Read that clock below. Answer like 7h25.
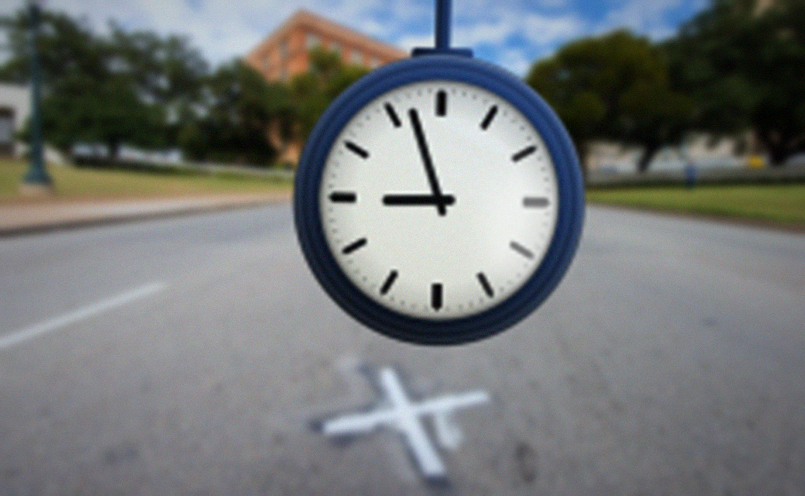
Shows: 8h57
